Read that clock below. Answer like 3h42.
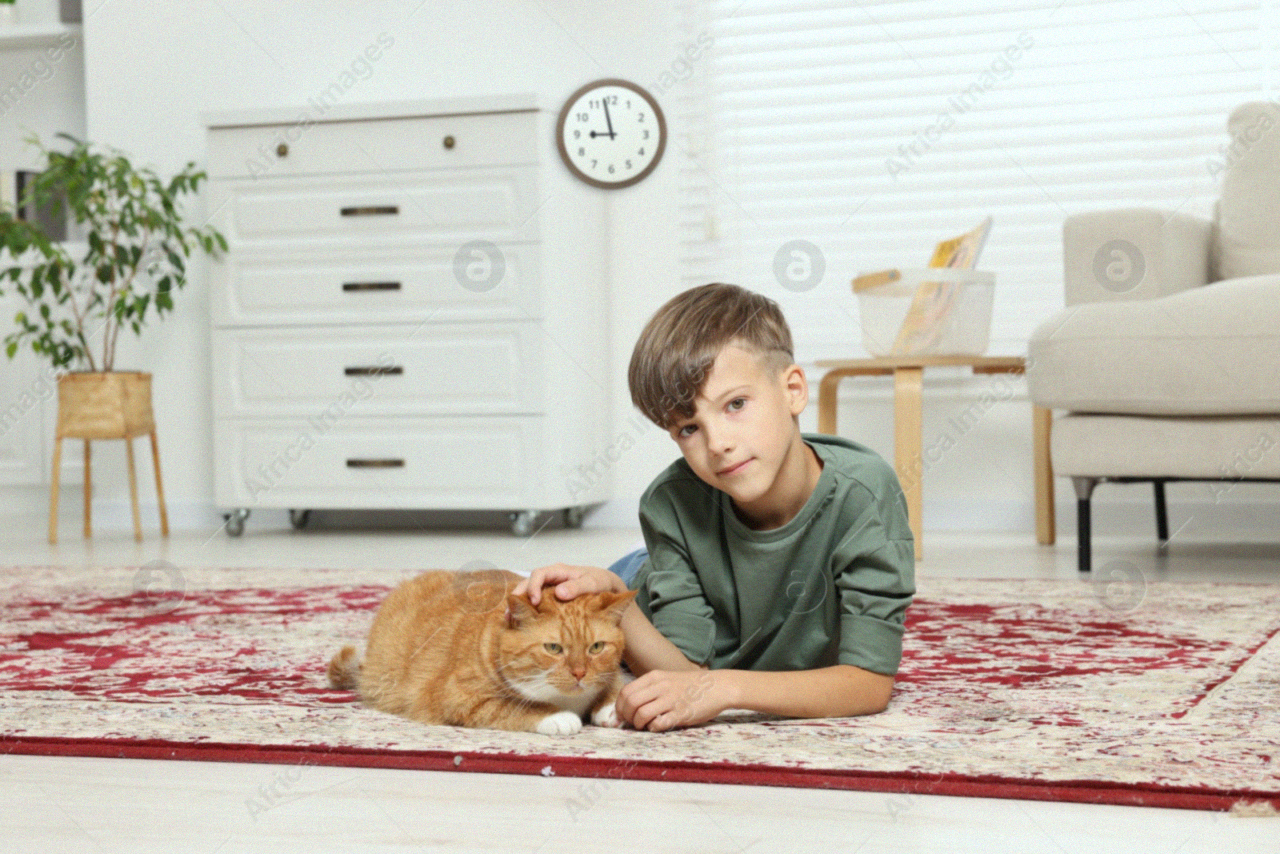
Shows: 8h58
